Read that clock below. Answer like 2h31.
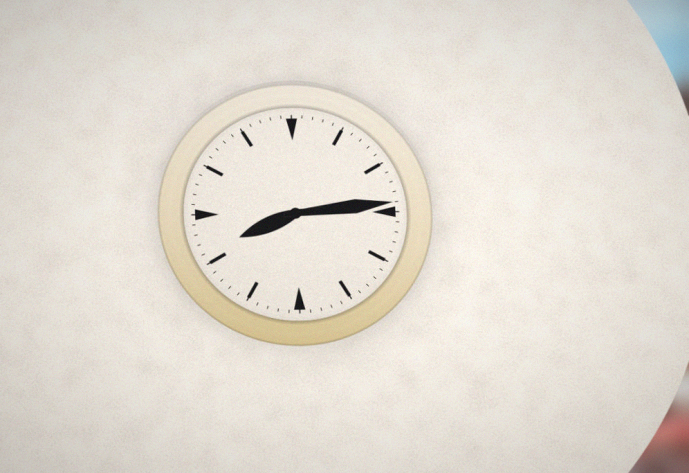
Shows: 8h14
